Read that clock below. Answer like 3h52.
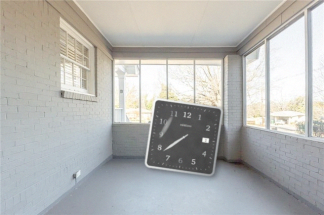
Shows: 7h38
